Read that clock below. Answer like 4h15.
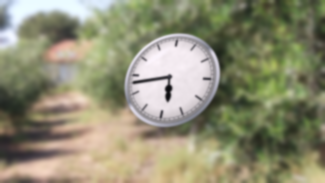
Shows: 5h43
